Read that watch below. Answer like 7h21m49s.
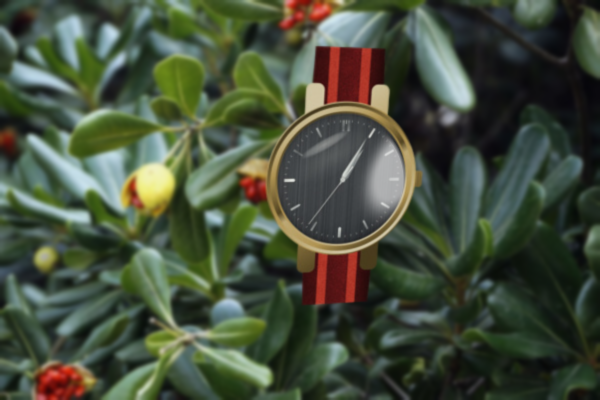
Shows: 1h04m36s
